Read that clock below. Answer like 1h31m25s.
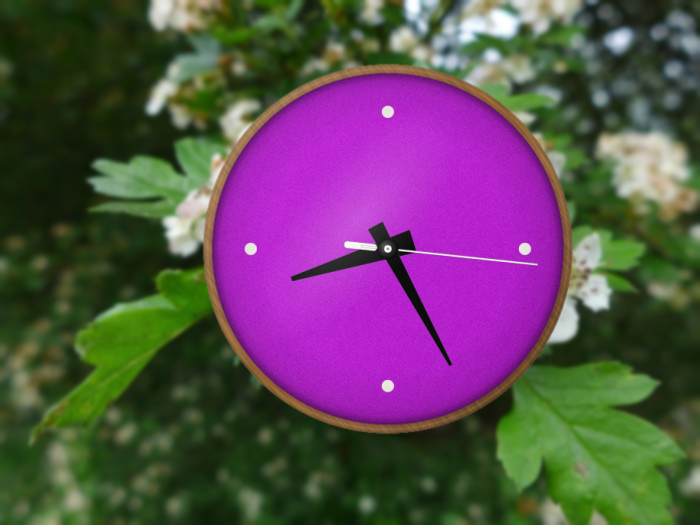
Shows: 8h25m16s
